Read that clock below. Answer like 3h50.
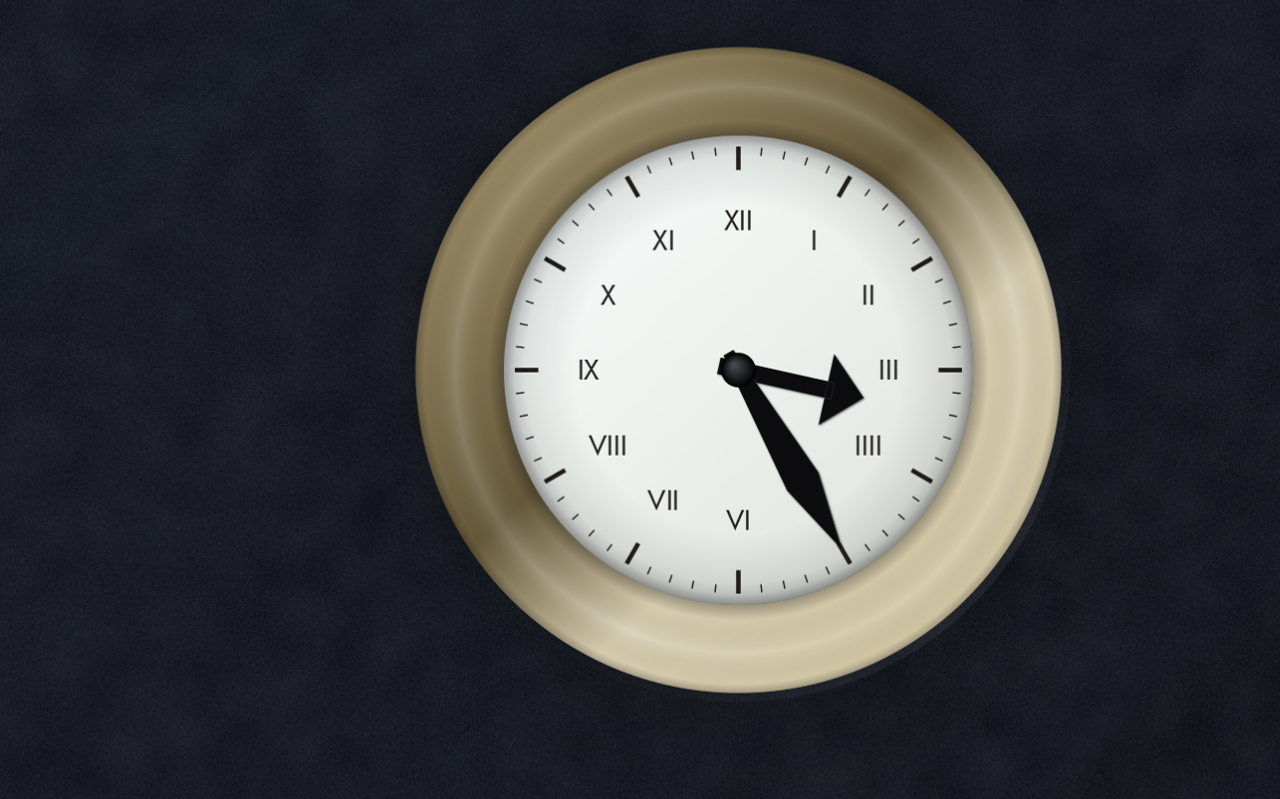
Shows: 3h25
